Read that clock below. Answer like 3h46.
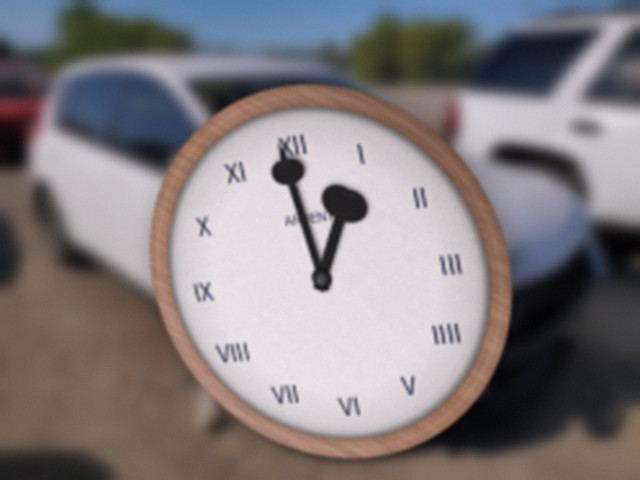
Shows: 12h59
